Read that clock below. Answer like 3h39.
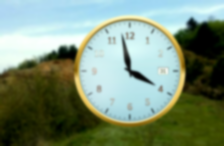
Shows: 3h58
